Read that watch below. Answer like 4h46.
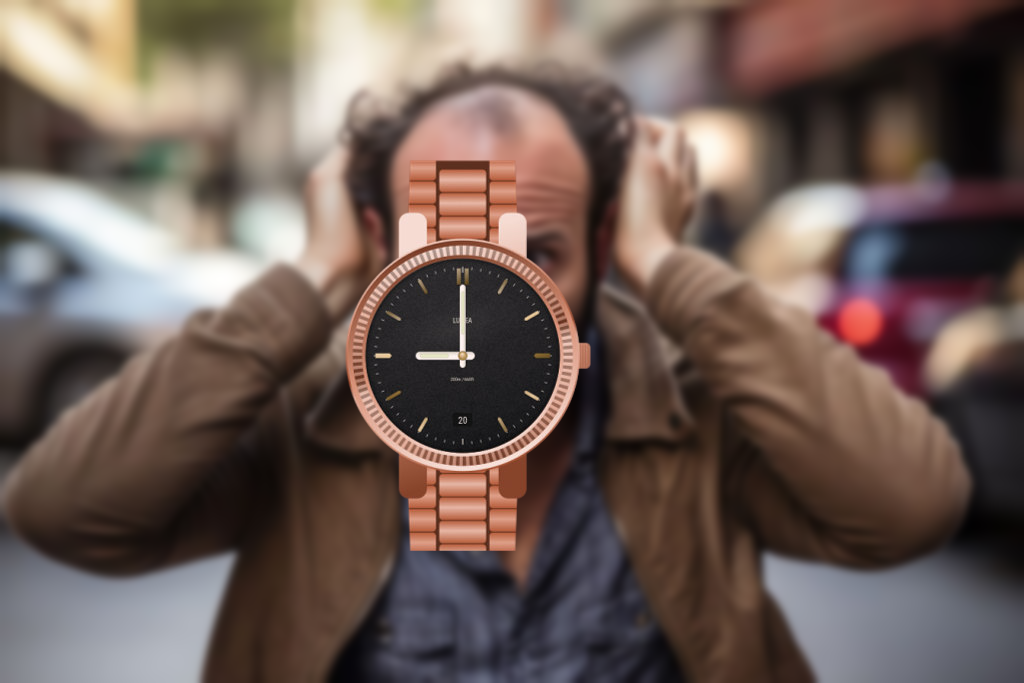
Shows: 9h00
